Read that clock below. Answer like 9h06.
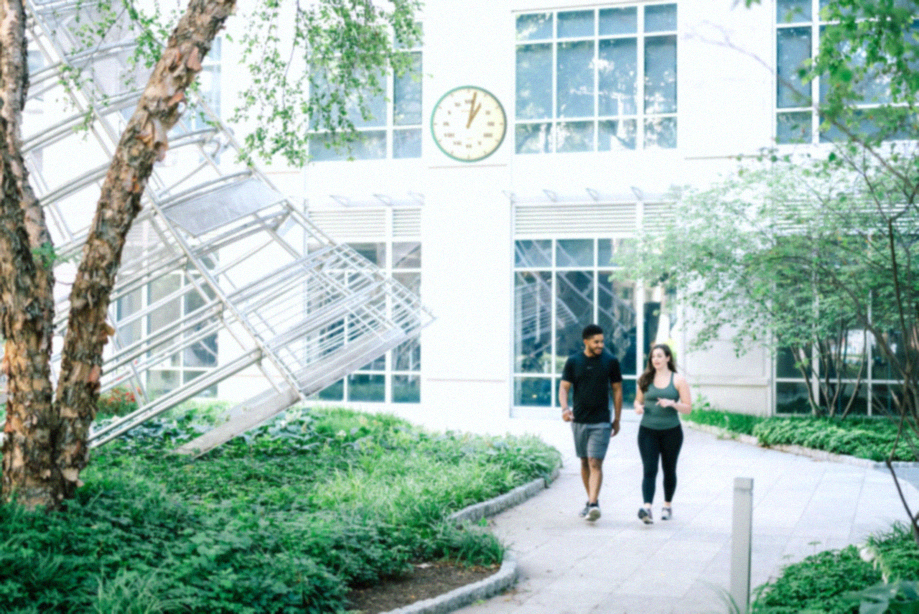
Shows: 1h02
